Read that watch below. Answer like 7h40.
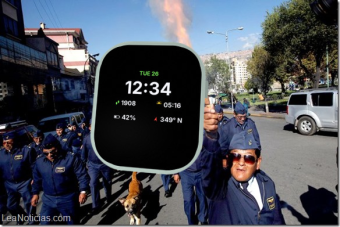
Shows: 12h34
